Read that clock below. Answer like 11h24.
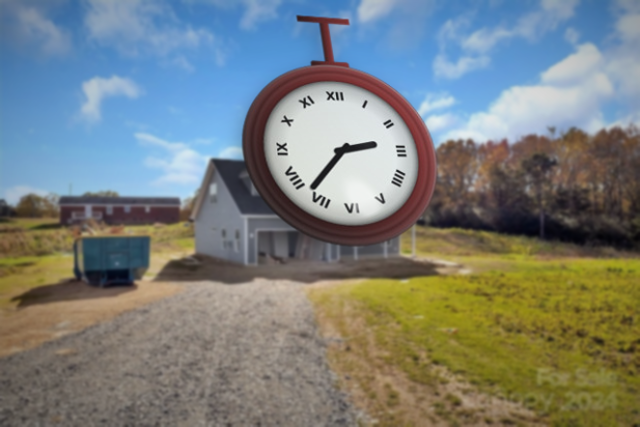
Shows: 2h37
